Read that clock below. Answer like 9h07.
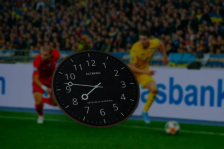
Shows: 7h47
